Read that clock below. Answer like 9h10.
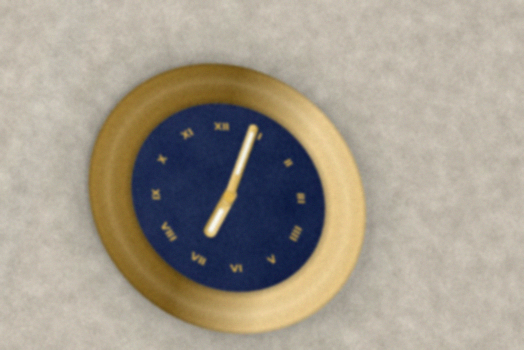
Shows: 7h04
